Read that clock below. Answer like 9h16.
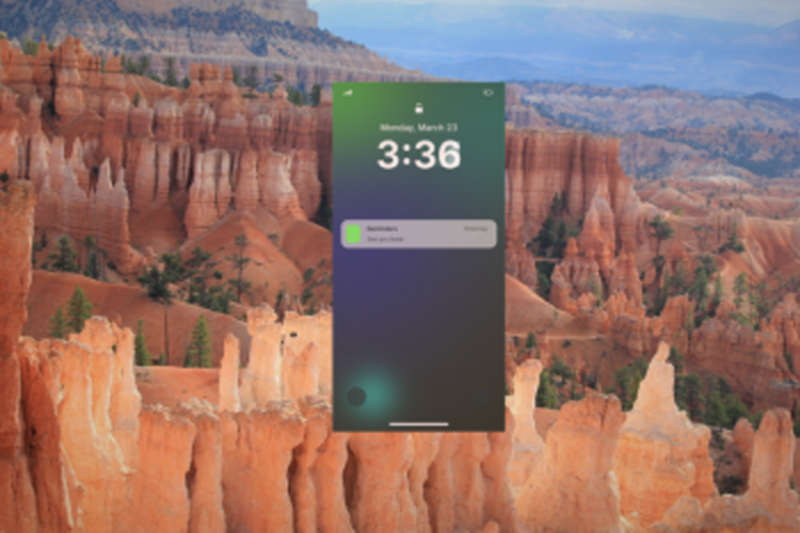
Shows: 3h36
